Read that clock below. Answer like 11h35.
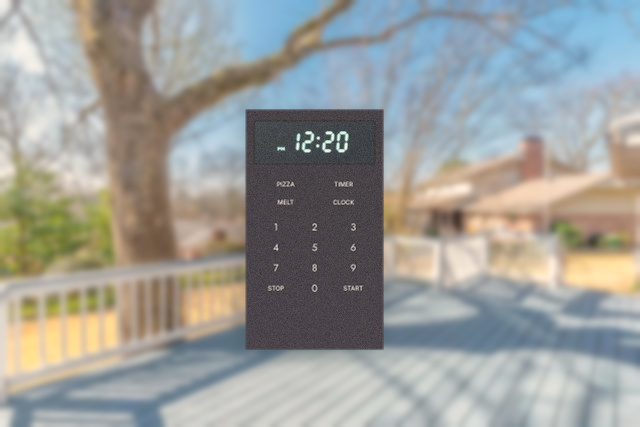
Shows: 12h20
